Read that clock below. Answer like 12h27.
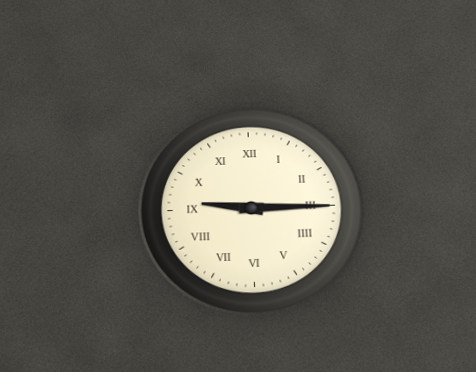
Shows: 9h15
